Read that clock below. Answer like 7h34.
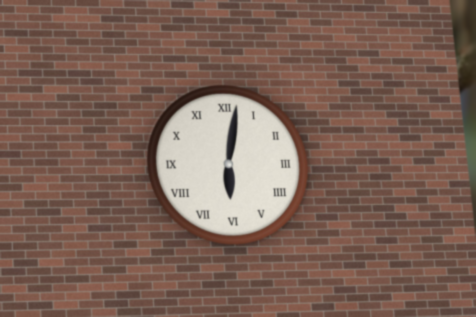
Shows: 6h02
